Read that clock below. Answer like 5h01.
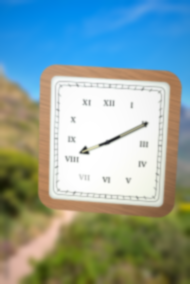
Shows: 8h10
